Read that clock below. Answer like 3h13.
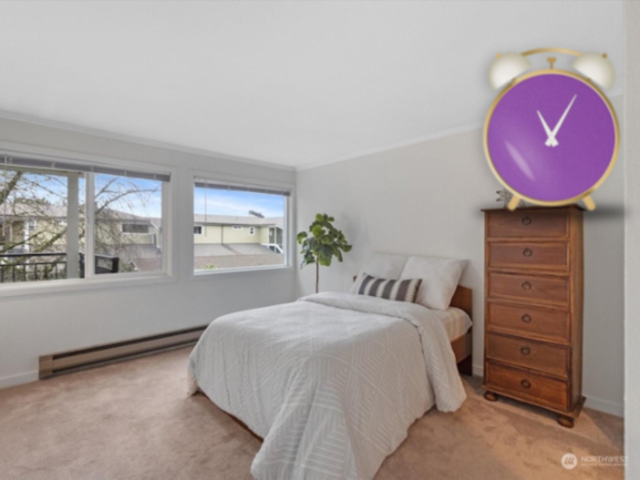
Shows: 11h05
